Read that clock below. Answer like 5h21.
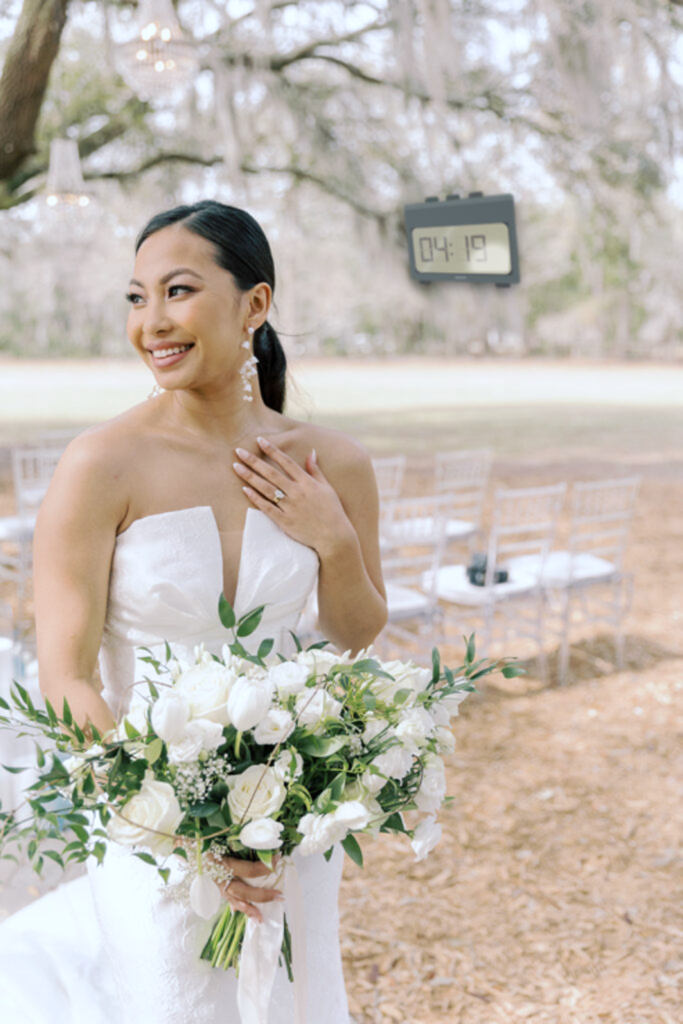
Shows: 4h19
